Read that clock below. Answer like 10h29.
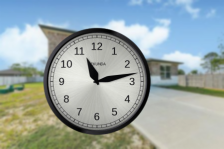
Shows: 11h13
